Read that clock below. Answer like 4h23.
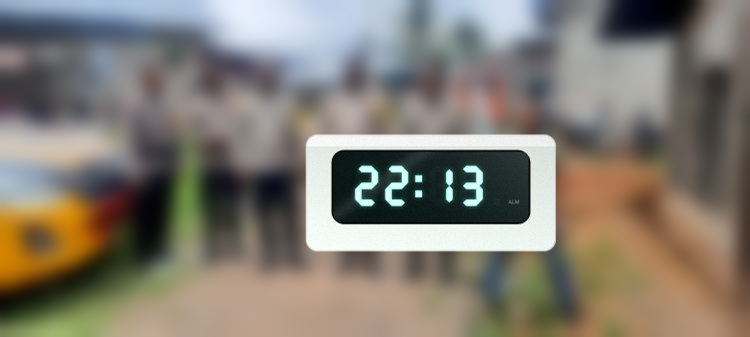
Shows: 22h13
